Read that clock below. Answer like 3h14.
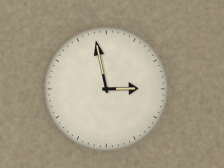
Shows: 2h58
